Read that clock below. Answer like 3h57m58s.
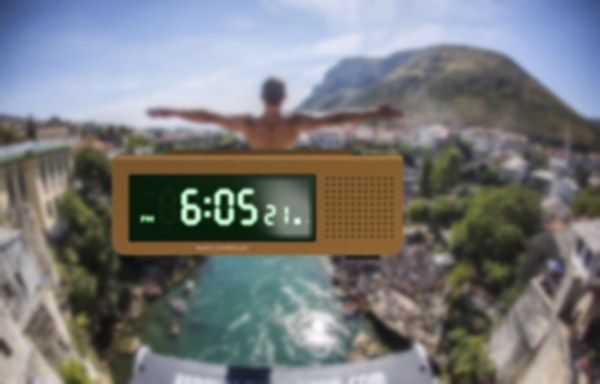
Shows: 6h05m21s
